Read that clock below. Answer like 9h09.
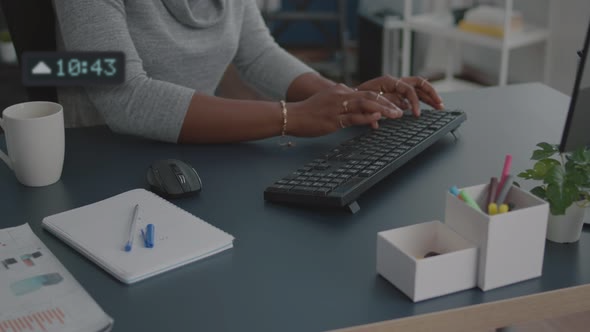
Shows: 10h43
